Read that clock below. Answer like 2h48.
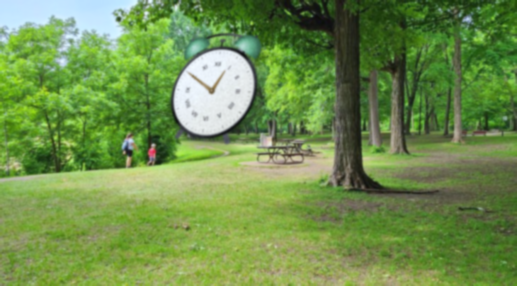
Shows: 12h50
